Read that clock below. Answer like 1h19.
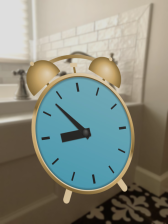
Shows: 8h53
